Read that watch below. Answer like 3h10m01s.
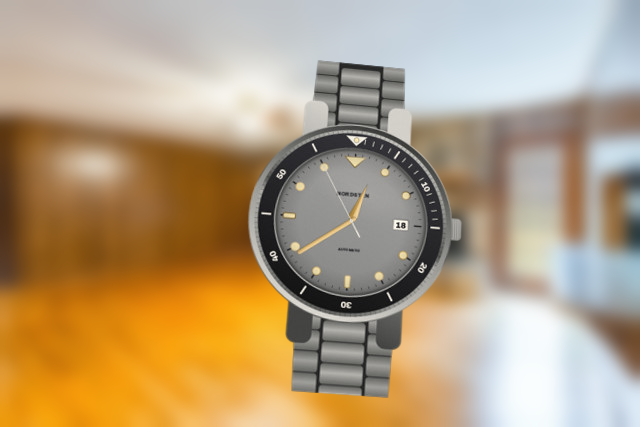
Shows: 12h38m55s
